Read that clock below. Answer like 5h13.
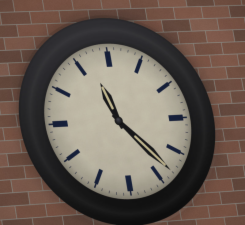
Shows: 11h23
